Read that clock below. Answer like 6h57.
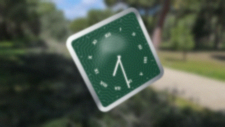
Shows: 7h31
